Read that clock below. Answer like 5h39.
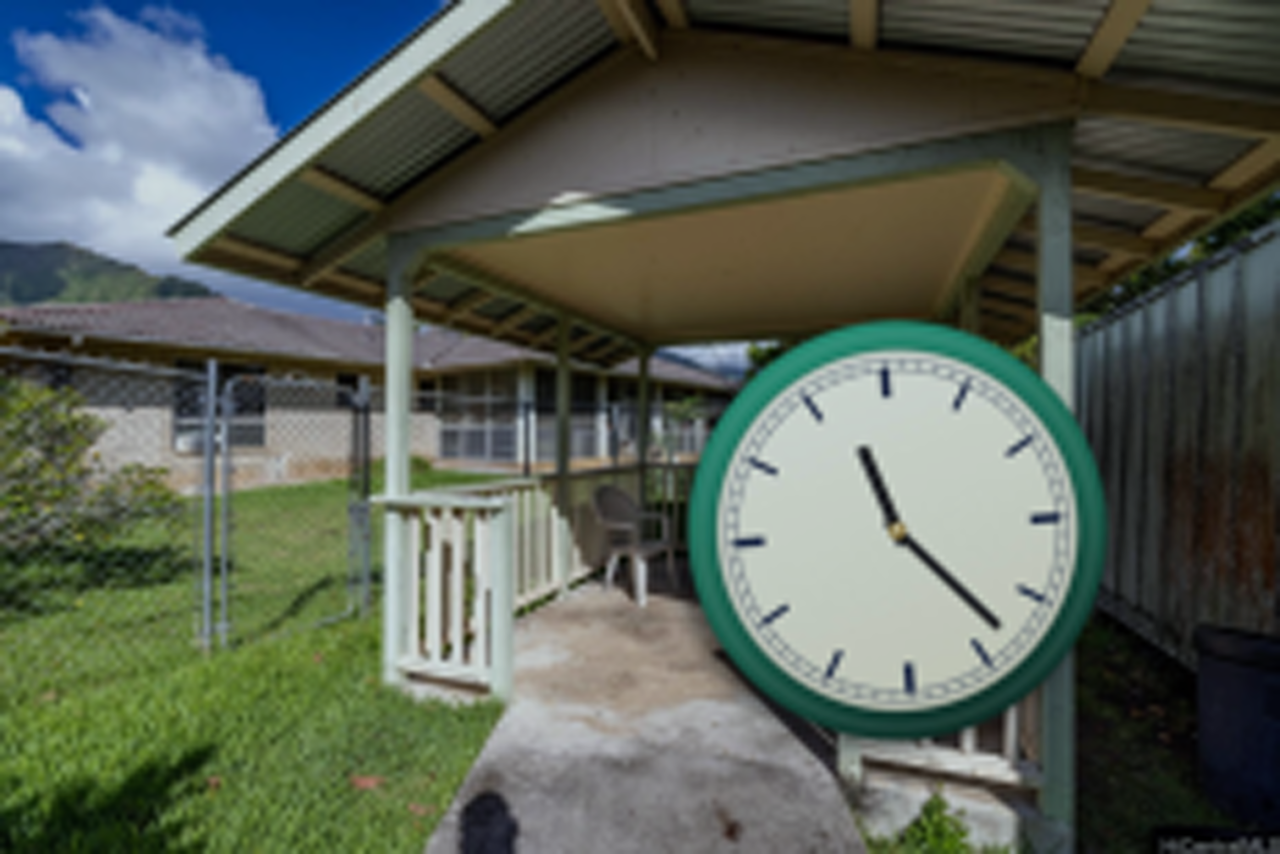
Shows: 11h23
